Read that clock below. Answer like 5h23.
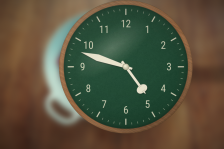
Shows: 4h48
